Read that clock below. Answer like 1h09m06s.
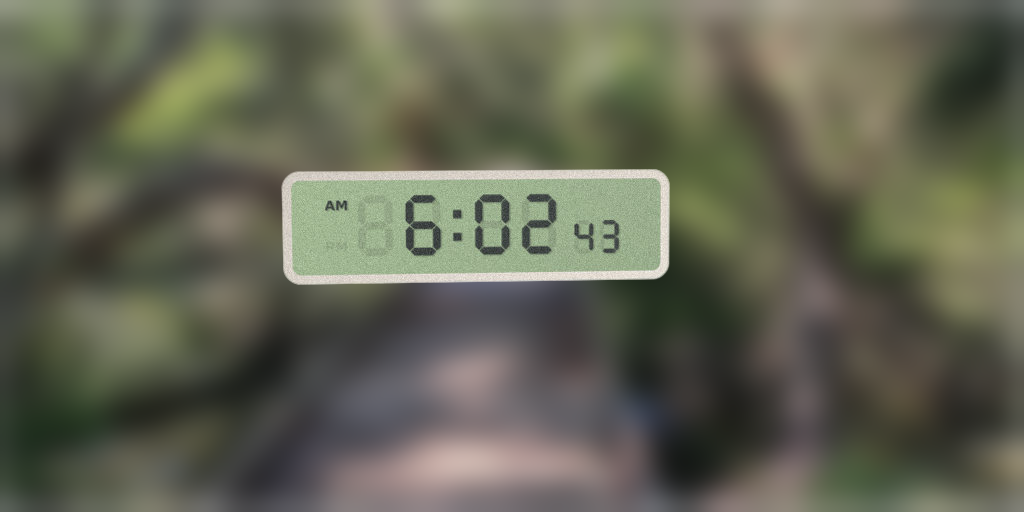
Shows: 6h02m43s
